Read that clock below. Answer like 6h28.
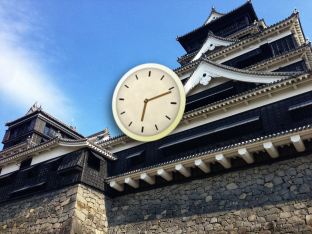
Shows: 6h11
